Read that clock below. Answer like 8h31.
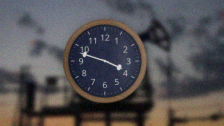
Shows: 3h48
